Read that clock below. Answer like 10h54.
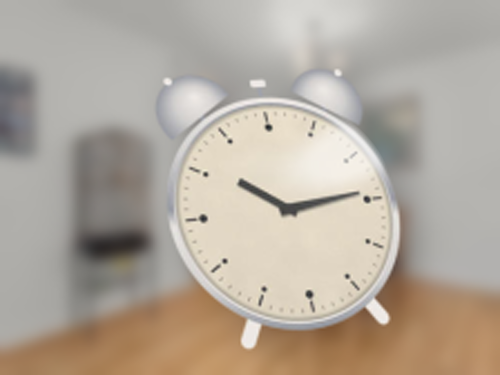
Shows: 10h14
